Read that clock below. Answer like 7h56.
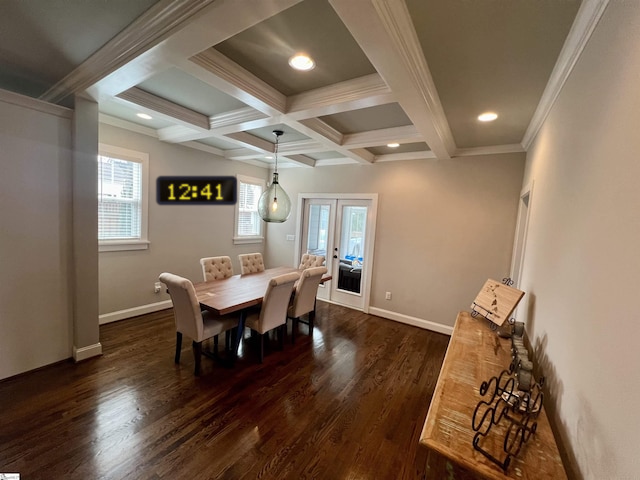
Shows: 12h41
